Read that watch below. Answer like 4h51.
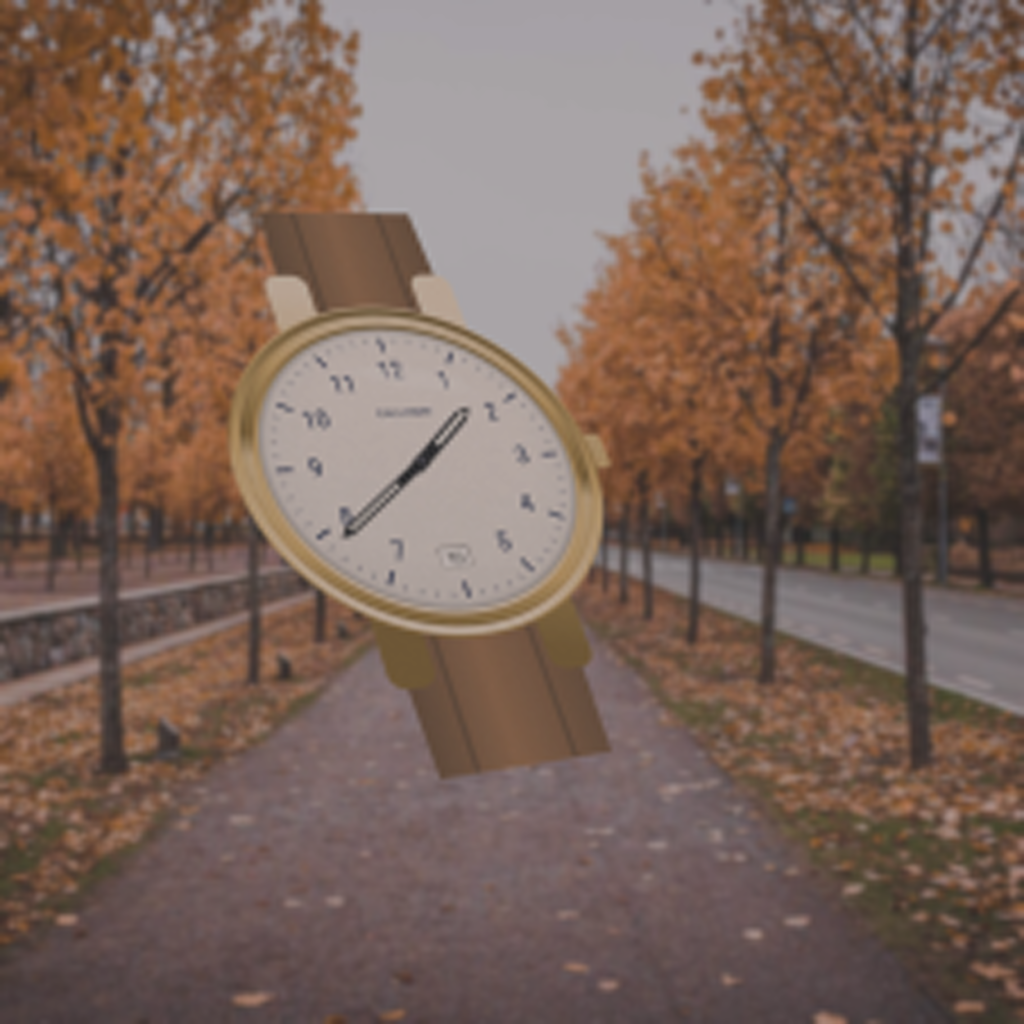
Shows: 1h39
